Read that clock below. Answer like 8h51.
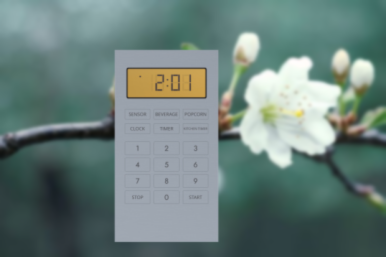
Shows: 2h01
